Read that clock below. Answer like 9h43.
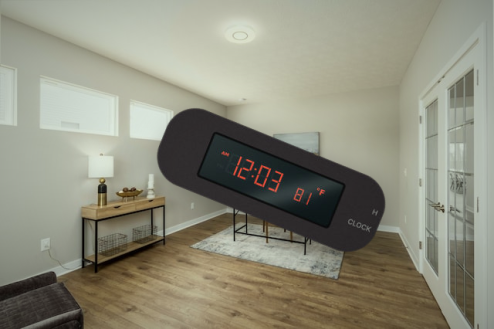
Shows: 12h03
